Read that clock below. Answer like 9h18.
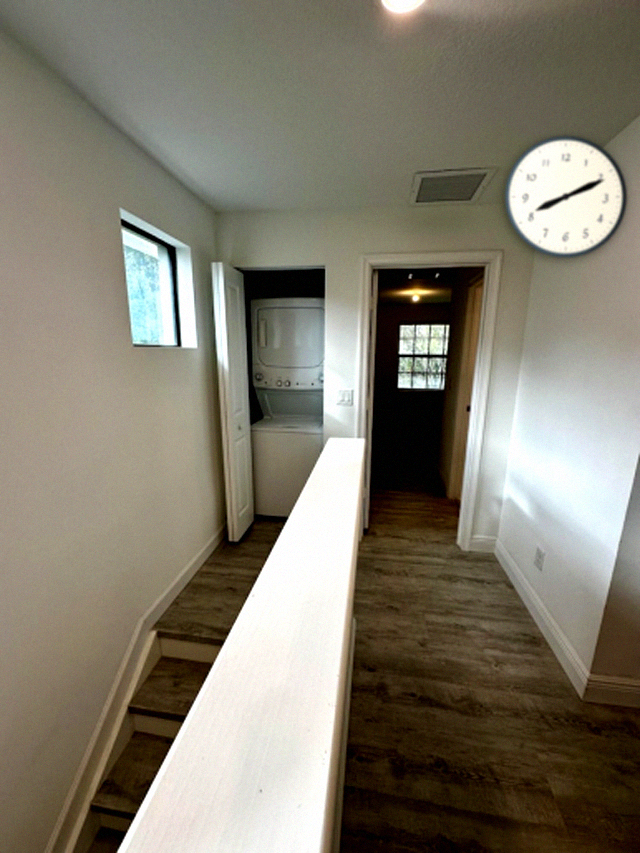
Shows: 8h11
